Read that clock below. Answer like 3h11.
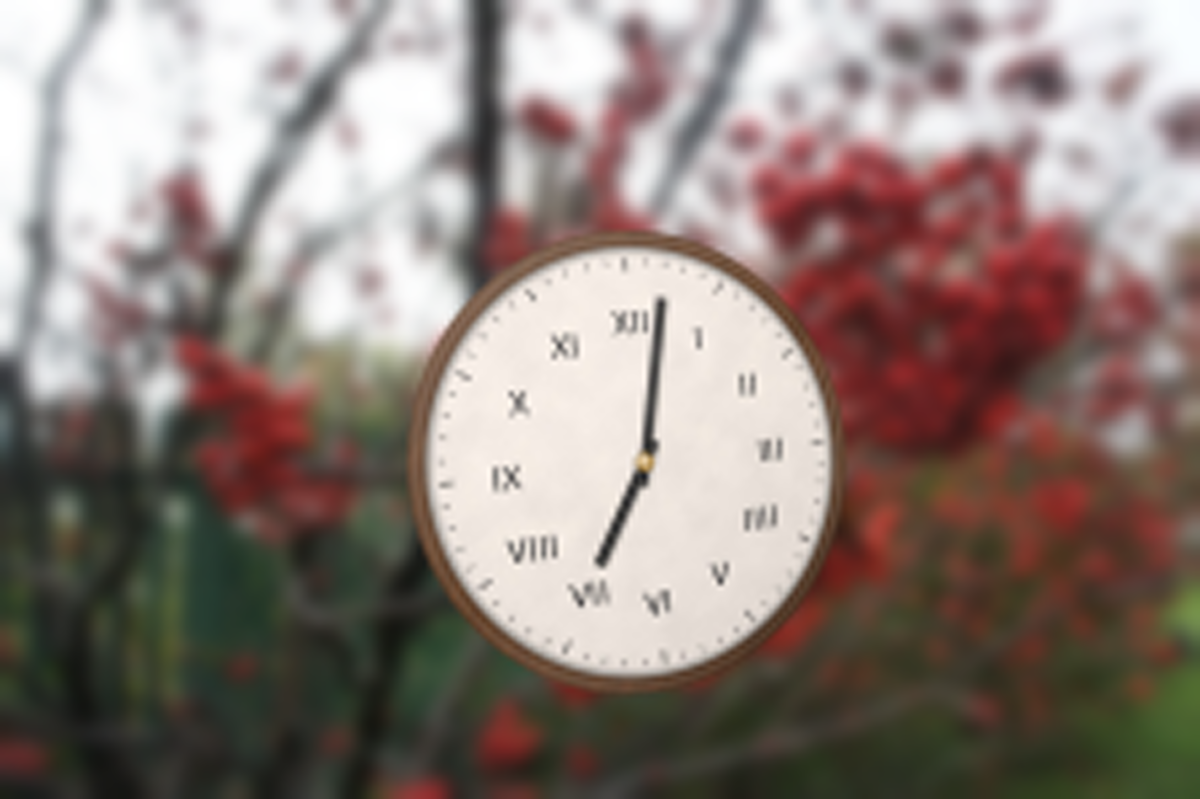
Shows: 7h02
